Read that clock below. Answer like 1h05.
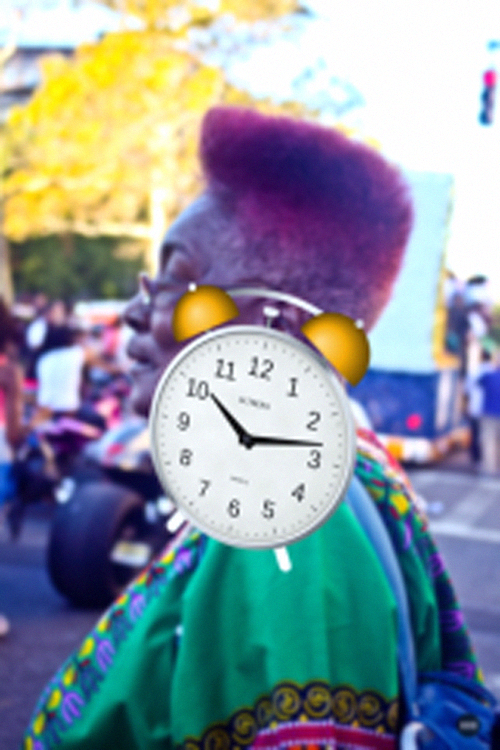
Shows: 10h13
